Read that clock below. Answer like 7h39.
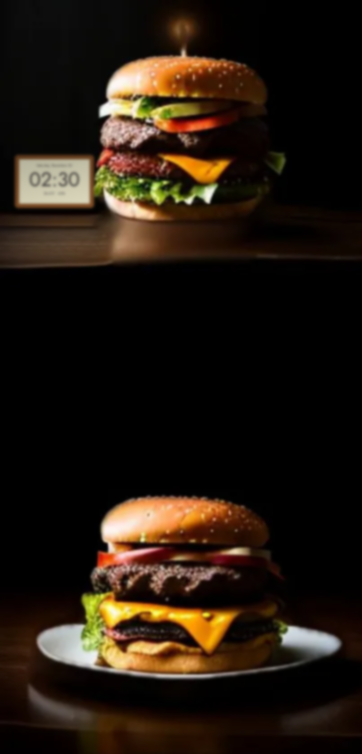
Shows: 2h30
